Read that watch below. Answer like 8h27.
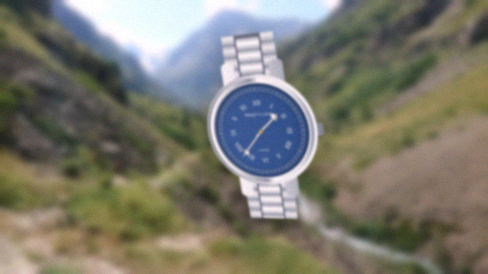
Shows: 1h37
